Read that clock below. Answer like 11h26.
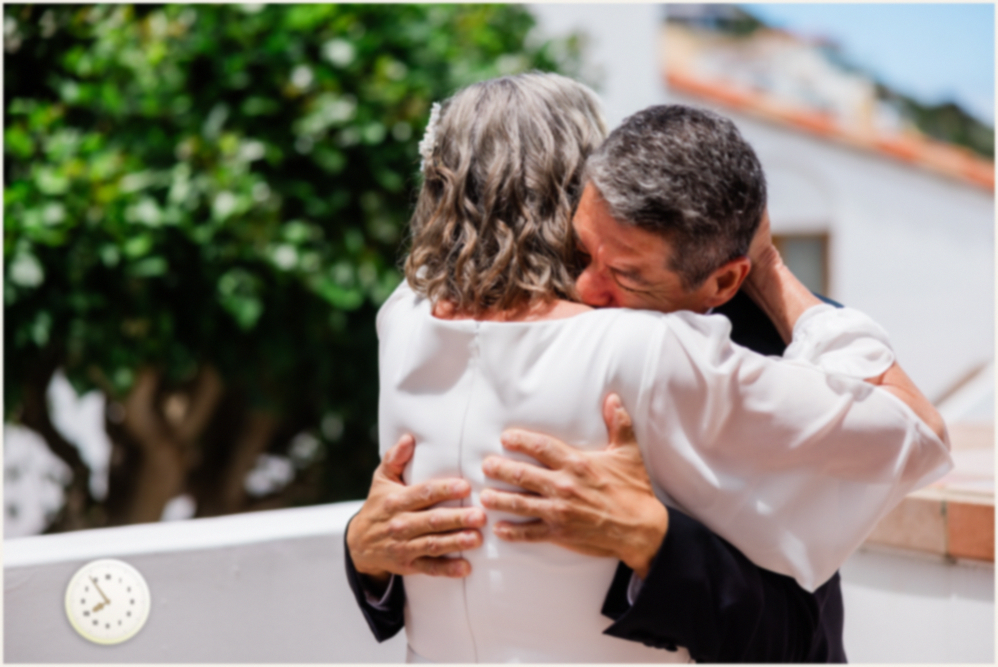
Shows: 7h54
